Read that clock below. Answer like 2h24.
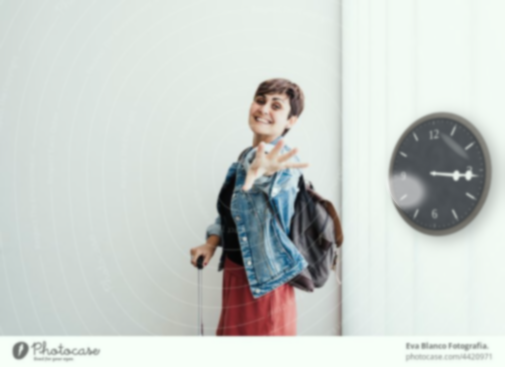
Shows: 3h16
